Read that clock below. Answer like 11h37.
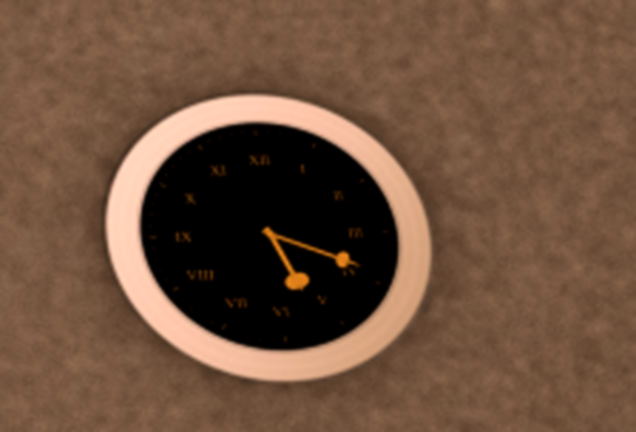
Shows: 5h19
